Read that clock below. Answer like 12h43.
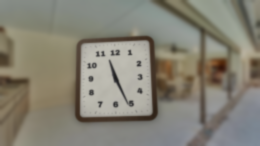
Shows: 11h26
